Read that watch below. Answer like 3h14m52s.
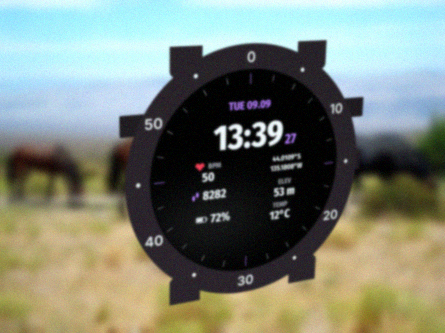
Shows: 13h39m27s
